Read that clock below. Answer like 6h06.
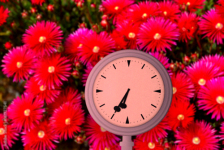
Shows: 6h35
